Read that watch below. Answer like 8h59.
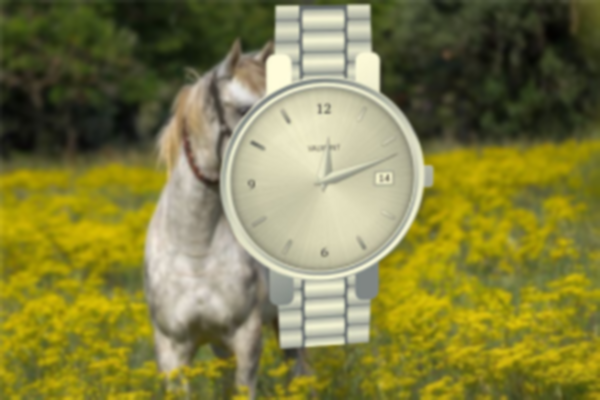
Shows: 12h12
